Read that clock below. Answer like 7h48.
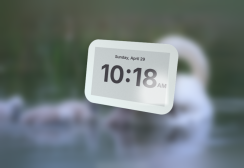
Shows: 10h18
